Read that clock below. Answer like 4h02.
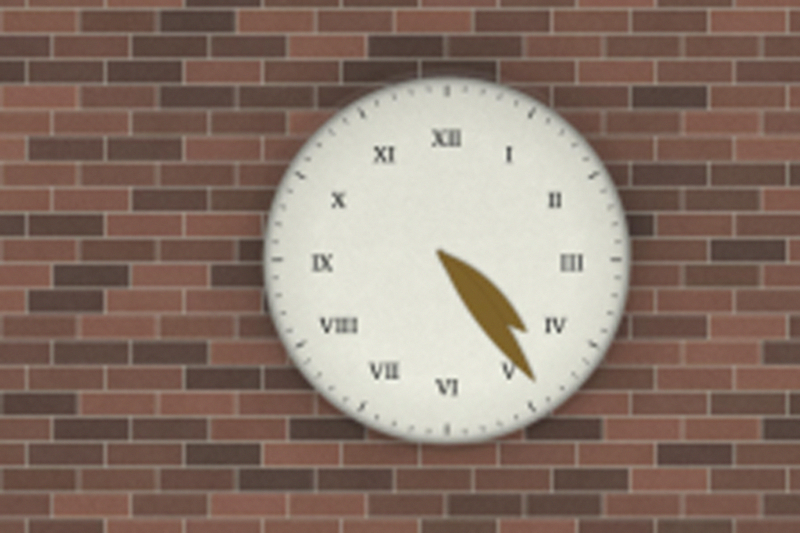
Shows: 4h24
